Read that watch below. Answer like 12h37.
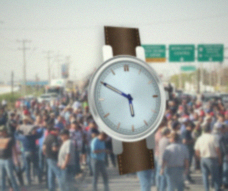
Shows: 5h50
